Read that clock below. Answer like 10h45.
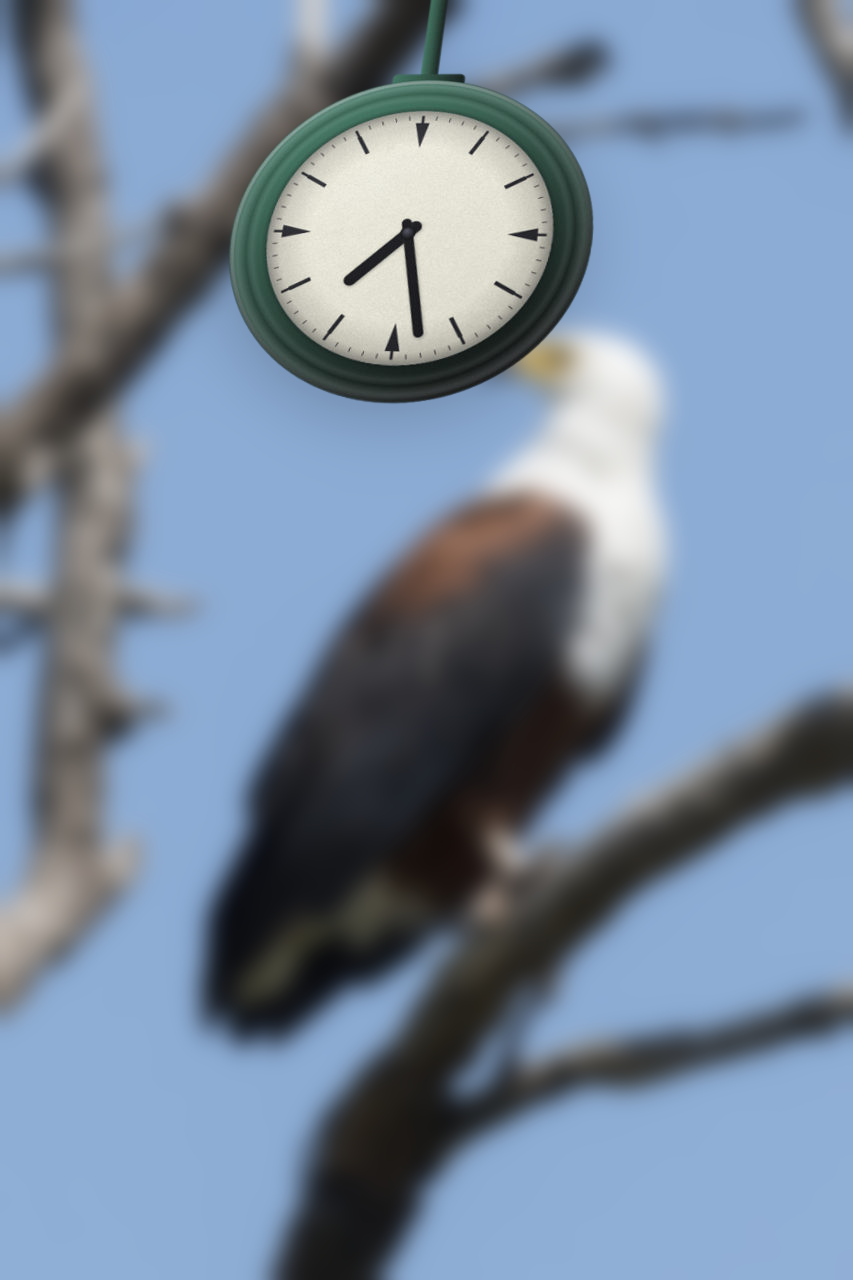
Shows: 7h28
